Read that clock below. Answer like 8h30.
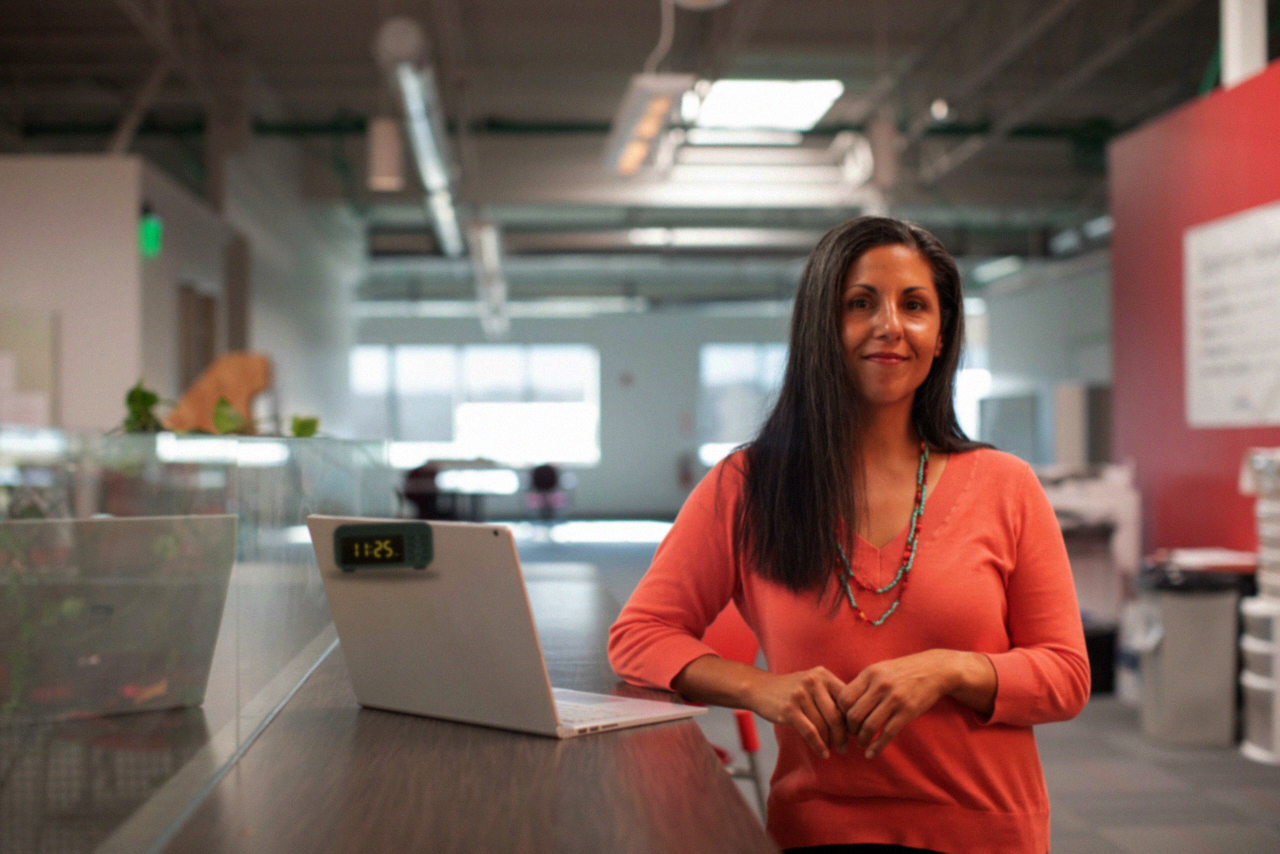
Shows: 11h25
